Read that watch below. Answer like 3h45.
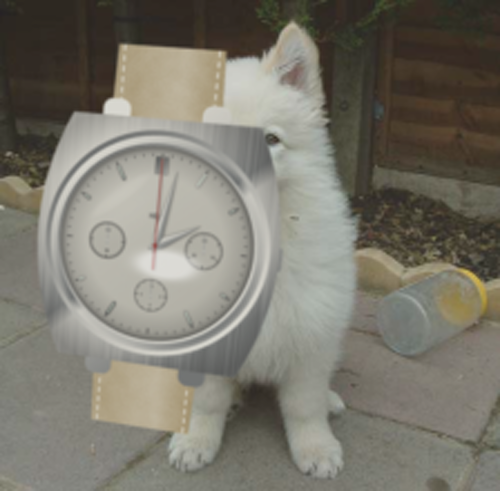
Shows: 2h02
